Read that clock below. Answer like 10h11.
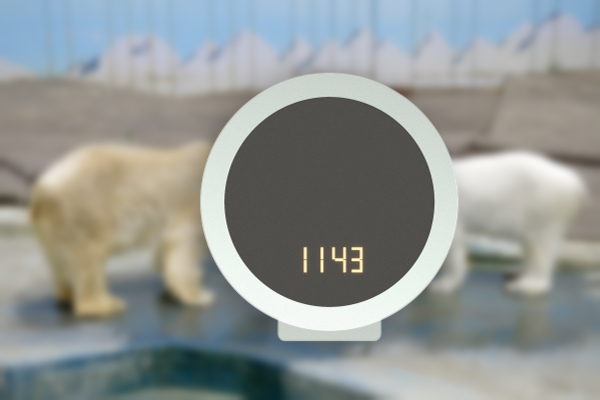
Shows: 11h43
